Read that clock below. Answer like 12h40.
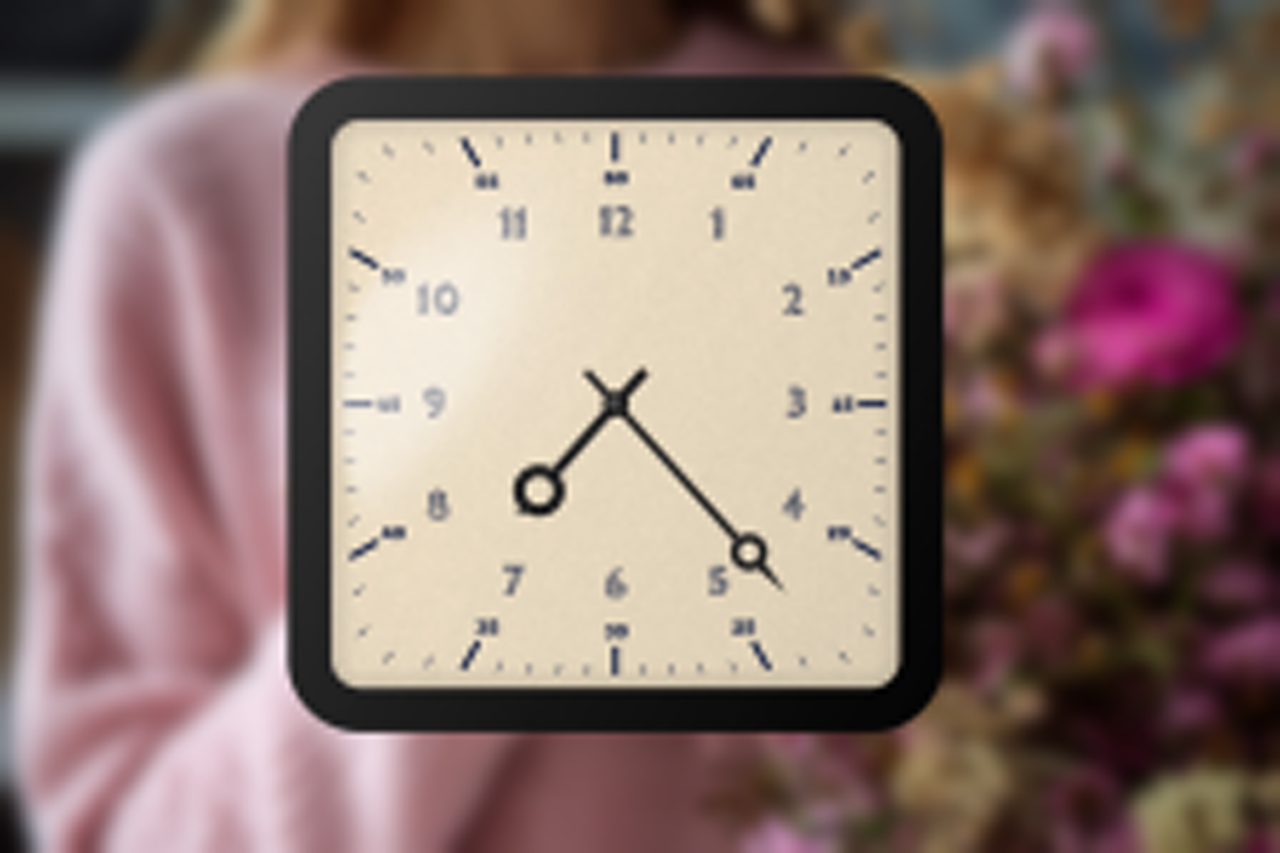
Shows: 7h23
